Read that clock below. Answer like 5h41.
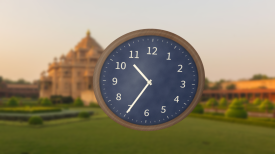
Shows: 10h35
